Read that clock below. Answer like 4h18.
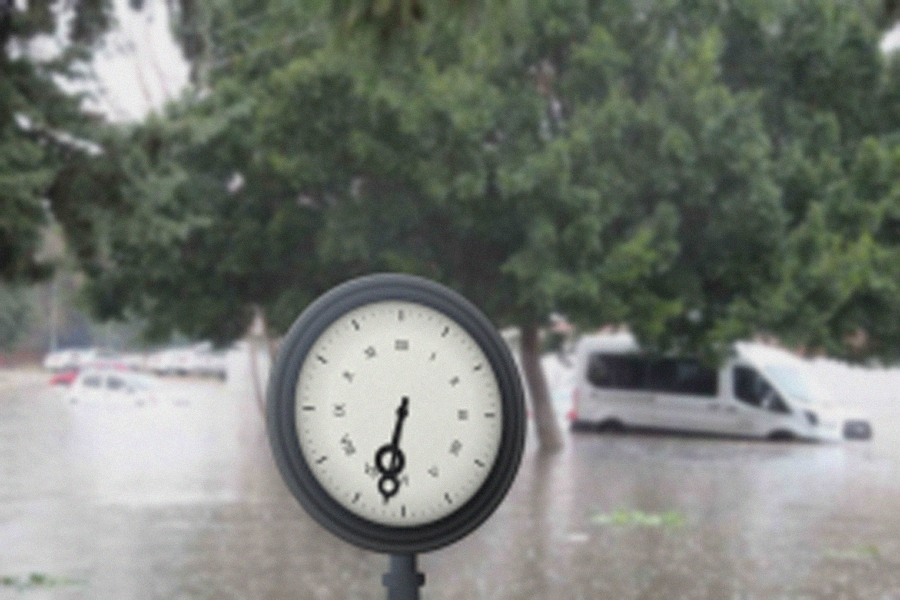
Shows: 6h32
